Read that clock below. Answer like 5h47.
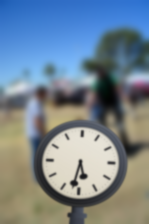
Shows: 5h32
